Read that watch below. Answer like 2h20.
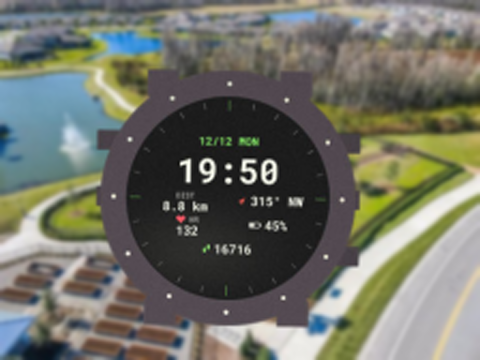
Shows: 19h50
